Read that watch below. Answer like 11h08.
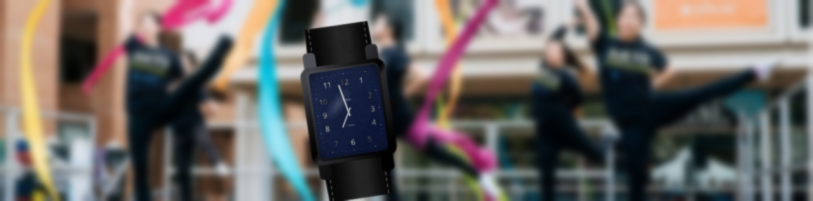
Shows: 6h58
